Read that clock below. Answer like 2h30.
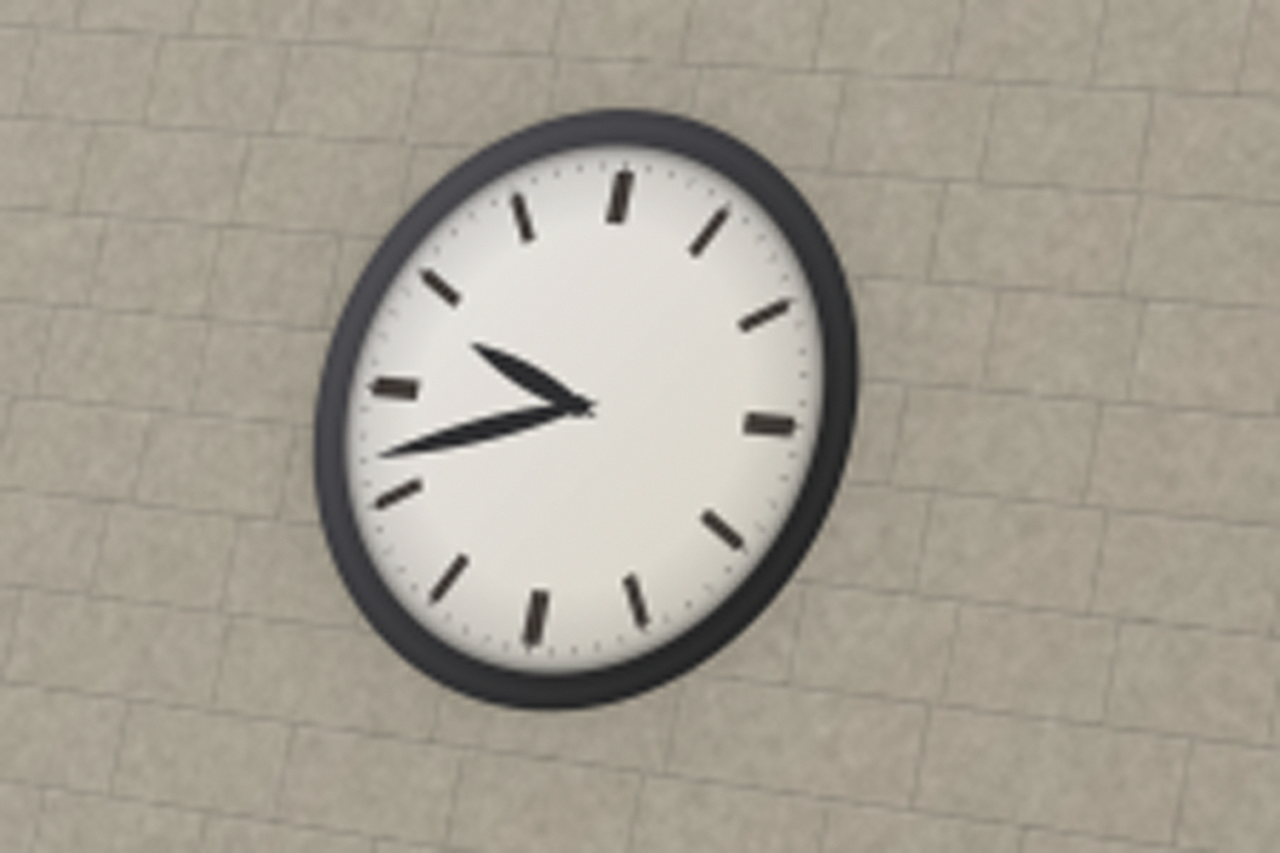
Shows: 9h42
